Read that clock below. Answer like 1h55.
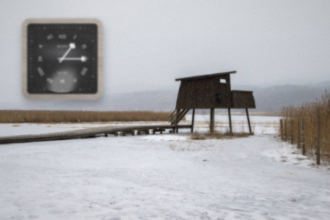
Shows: 1h15
